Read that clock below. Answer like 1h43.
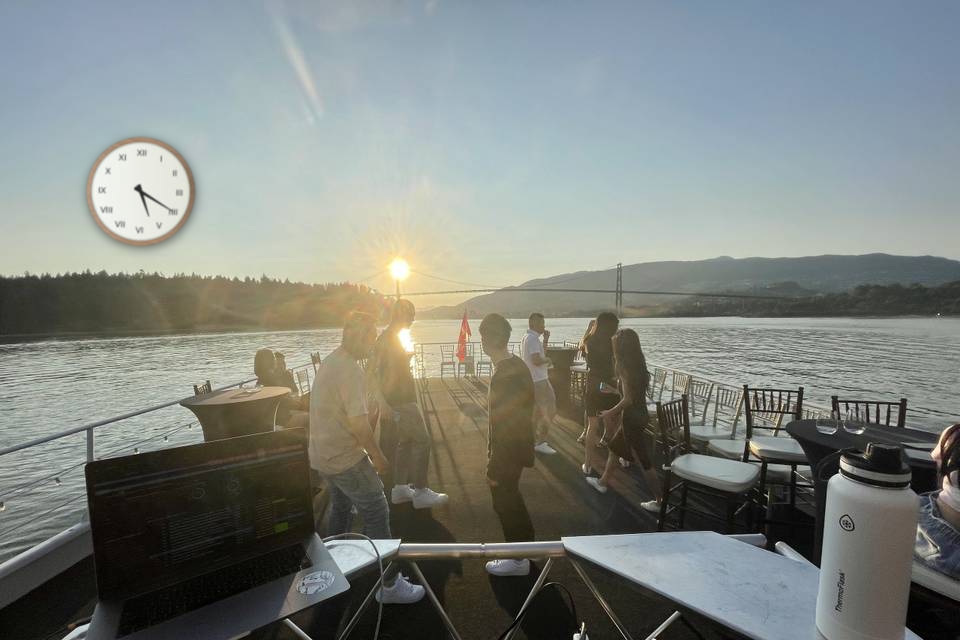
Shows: 5h20
